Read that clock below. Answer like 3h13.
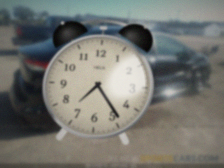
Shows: 7h24
